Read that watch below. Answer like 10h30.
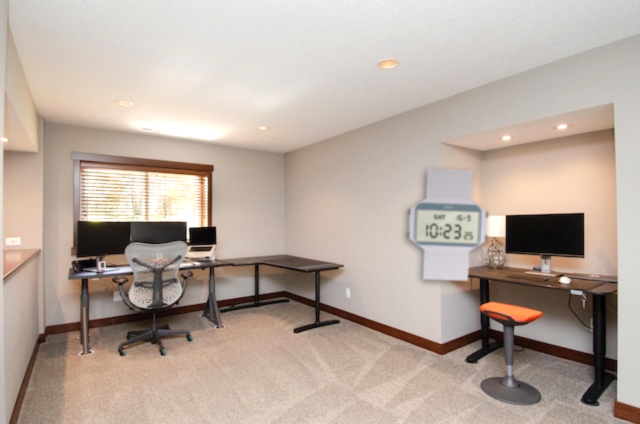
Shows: 10h23
